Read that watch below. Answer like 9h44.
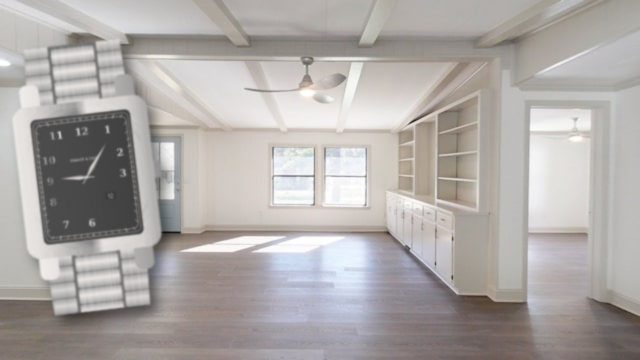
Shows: 9h06
